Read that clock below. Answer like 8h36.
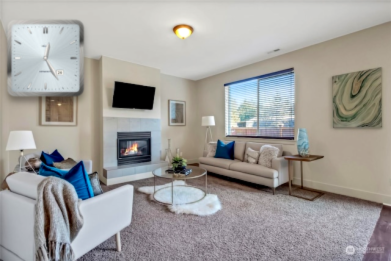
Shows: 12h25
